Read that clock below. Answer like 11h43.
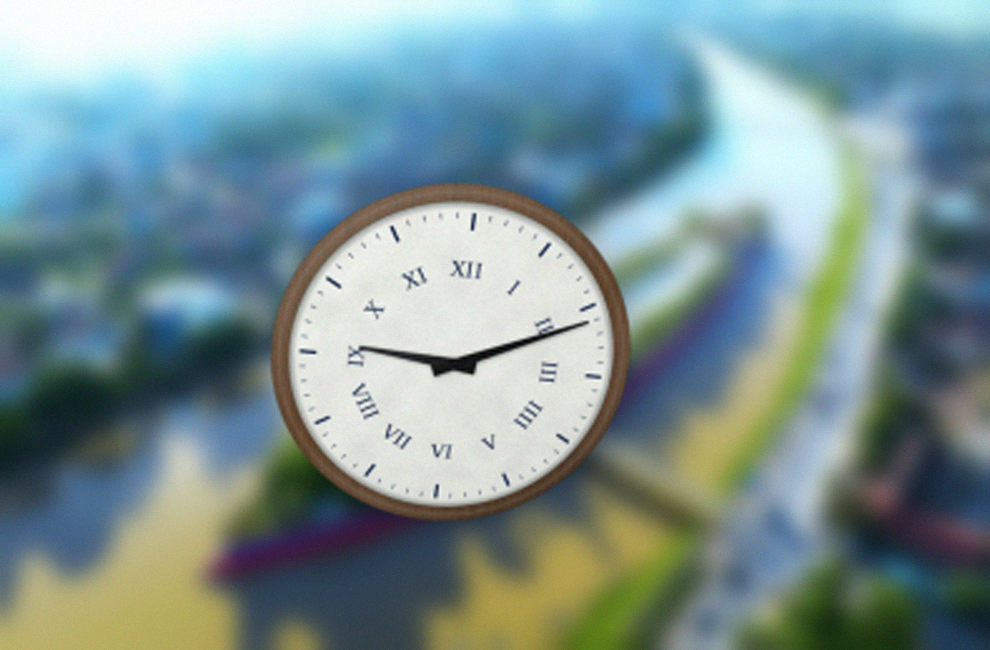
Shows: 9h11
